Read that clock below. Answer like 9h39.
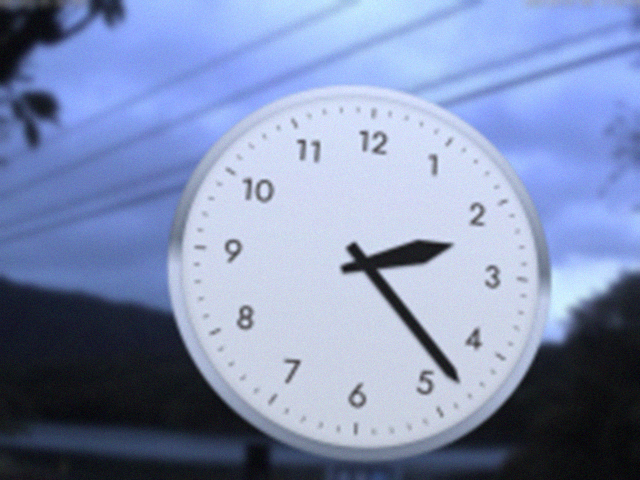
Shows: 2h23
